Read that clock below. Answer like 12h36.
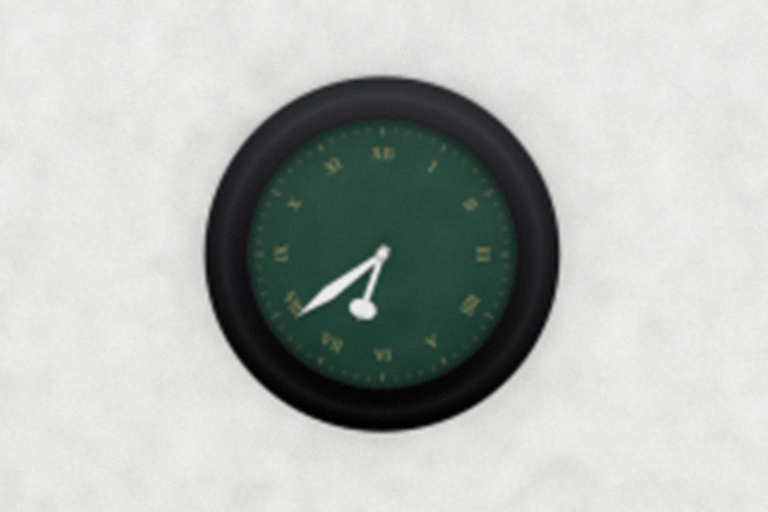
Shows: 6h39
